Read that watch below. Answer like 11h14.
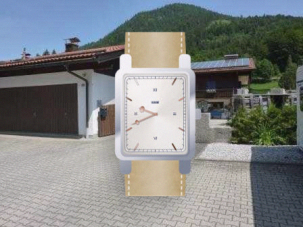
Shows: 9h41
